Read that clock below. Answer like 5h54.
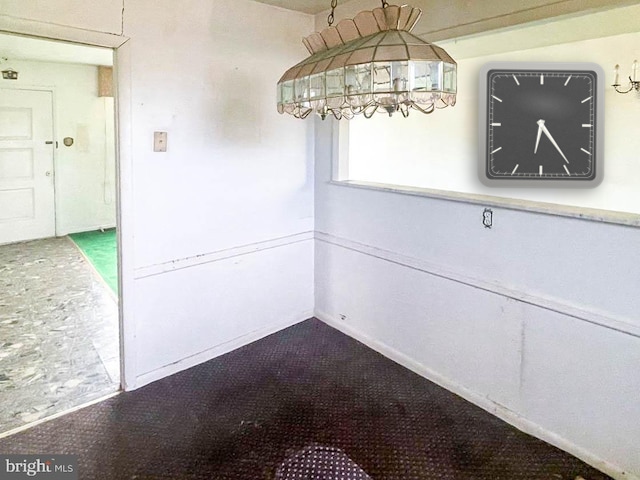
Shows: 6h24
